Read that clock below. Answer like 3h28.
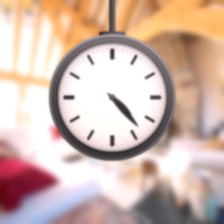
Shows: 4h23
